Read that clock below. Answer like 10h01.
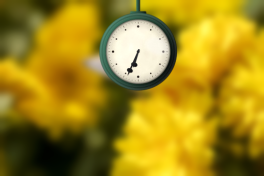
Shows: 6h34
